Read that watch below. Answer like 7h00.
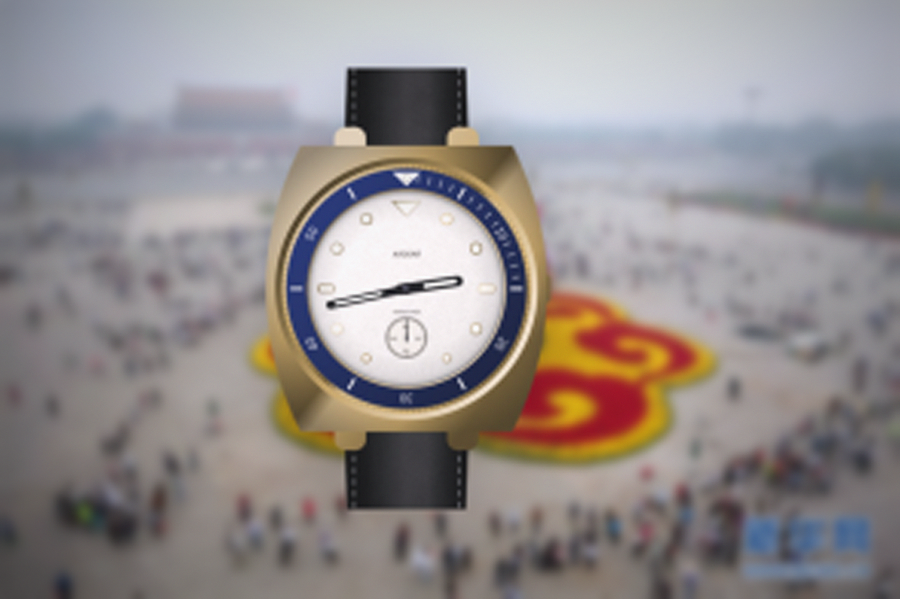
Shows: 2h43
